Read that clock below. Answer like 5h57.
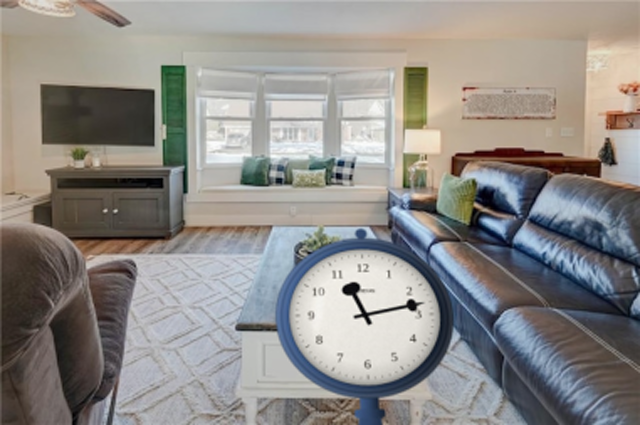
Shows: 11h13
